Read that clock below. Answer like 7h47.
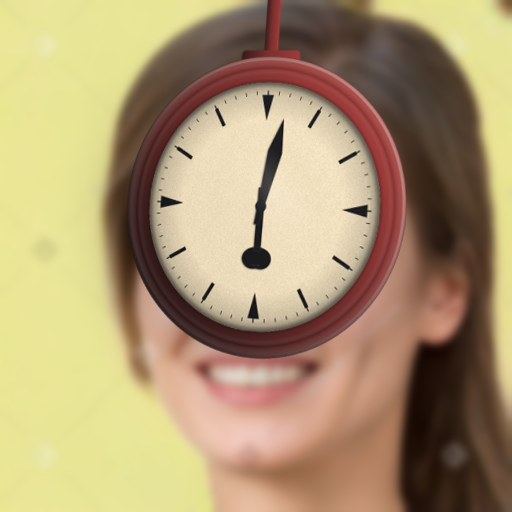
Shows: 6h02
